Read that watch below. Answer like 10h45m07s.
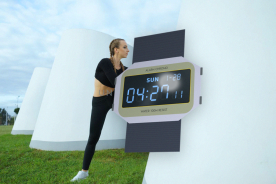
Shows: 4h27m11s
